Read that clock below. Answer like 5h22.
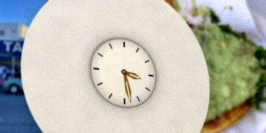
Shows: 3h28
